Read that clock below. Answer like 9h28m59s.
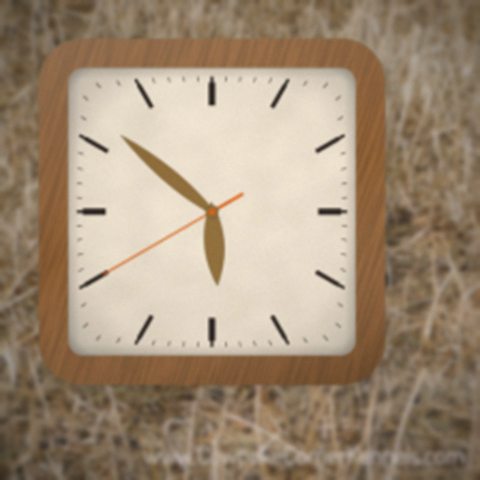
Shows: 5h51m40s
